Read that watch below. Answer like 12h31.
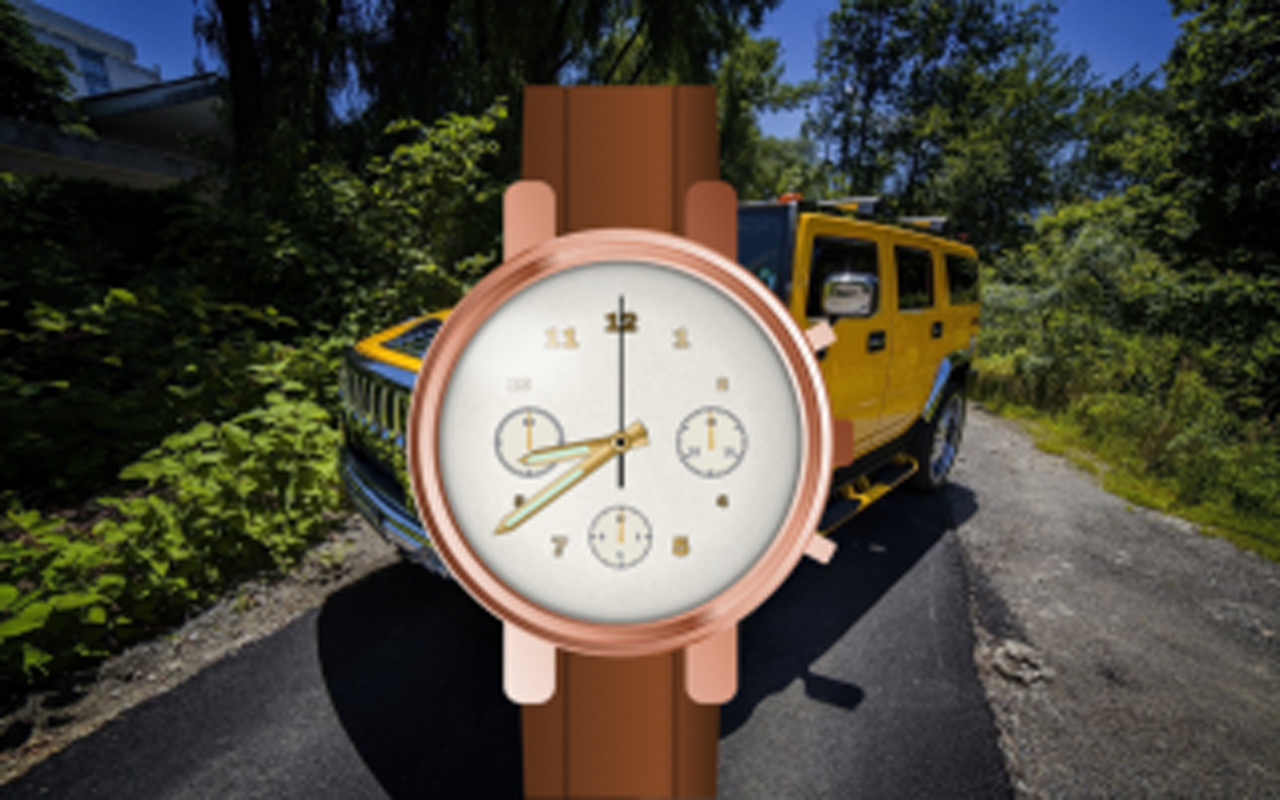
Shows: 8h39
